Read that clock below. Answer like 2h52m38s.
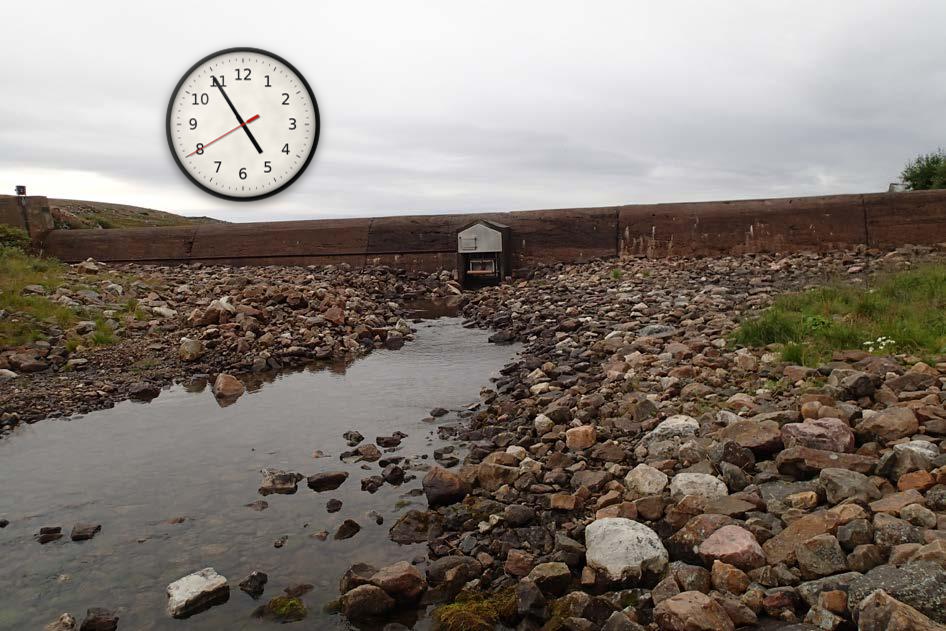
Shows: 4h54m40s
